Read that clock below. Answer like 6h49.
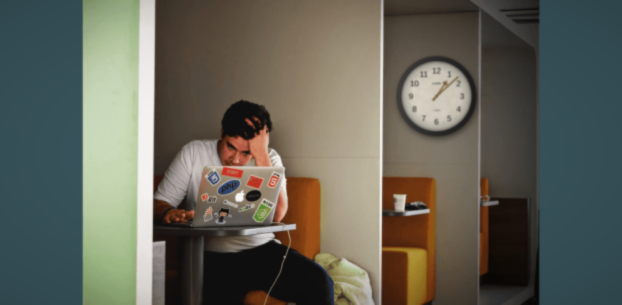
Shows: 1h08
